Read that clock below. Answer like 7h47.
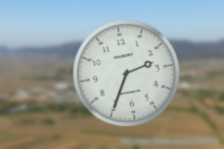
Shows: 2h35
